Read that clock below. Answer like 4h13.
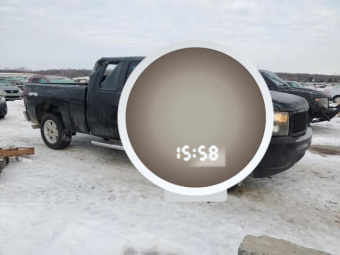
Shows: 15h58
